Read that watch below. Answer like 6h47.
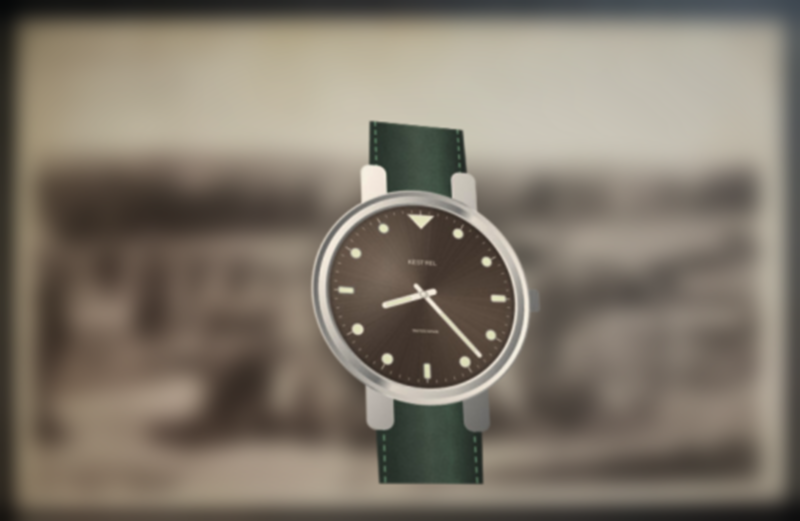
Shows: 8h23
